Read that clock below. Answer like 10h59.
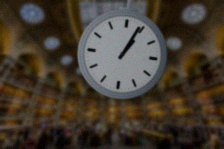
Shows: 1h04
